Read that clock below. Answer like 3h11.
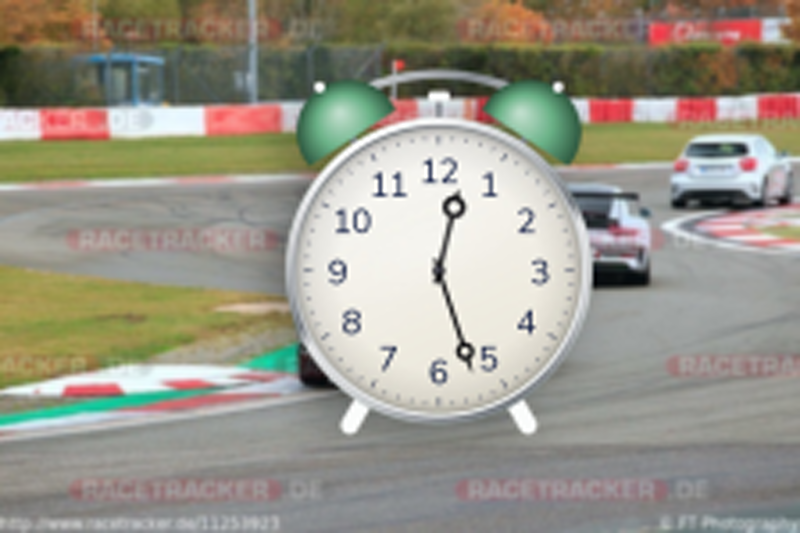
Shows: 12h27
